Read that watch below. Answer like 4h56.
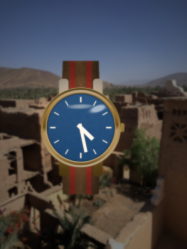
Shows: 4h28
